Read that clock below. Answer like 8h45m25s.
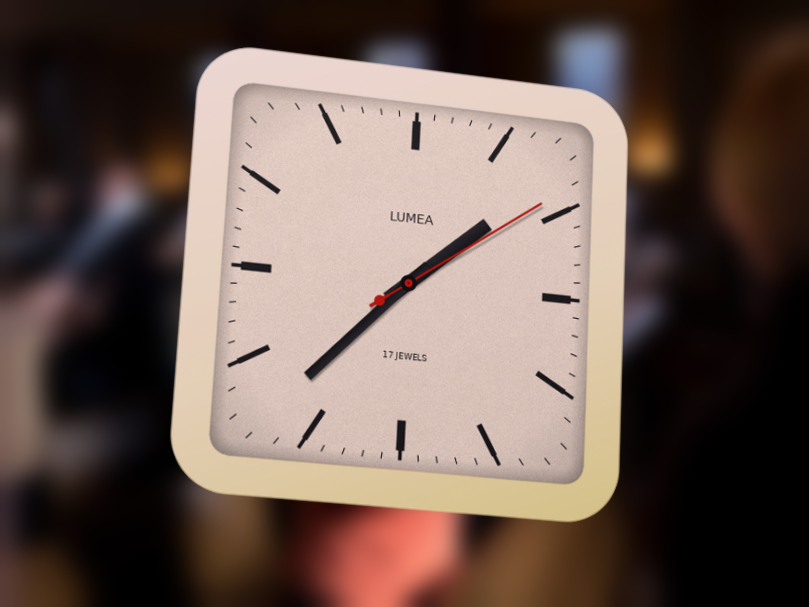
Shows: 1h37m09s
